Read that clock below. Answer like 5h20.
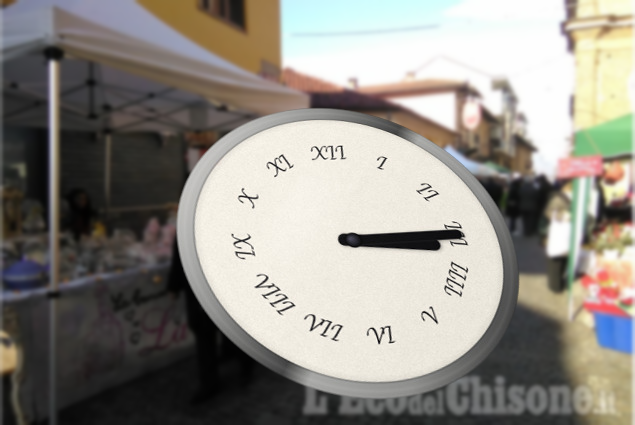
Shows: 3h15
